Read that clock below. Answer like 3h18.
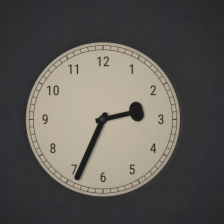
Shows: 2h34
